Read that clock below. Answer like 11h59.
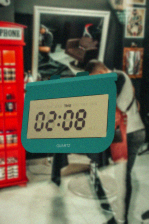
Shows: 2h08
